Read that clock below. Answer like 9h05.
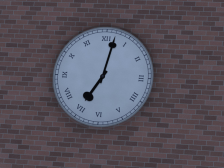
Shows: 7h02
